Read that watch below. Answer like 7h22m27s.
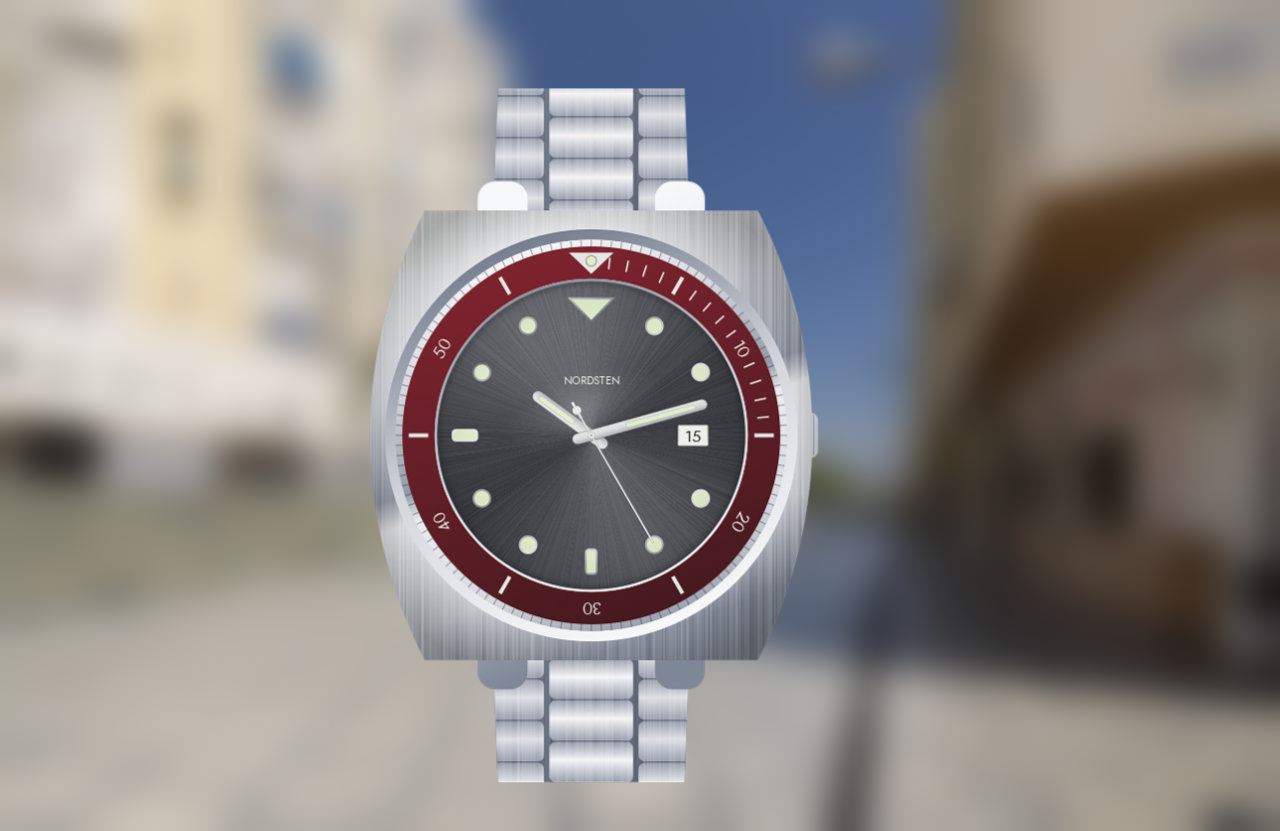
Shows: 10h12m25s
